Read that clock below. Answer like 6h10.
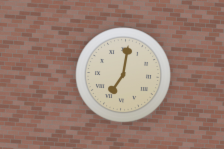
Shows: 7h01
